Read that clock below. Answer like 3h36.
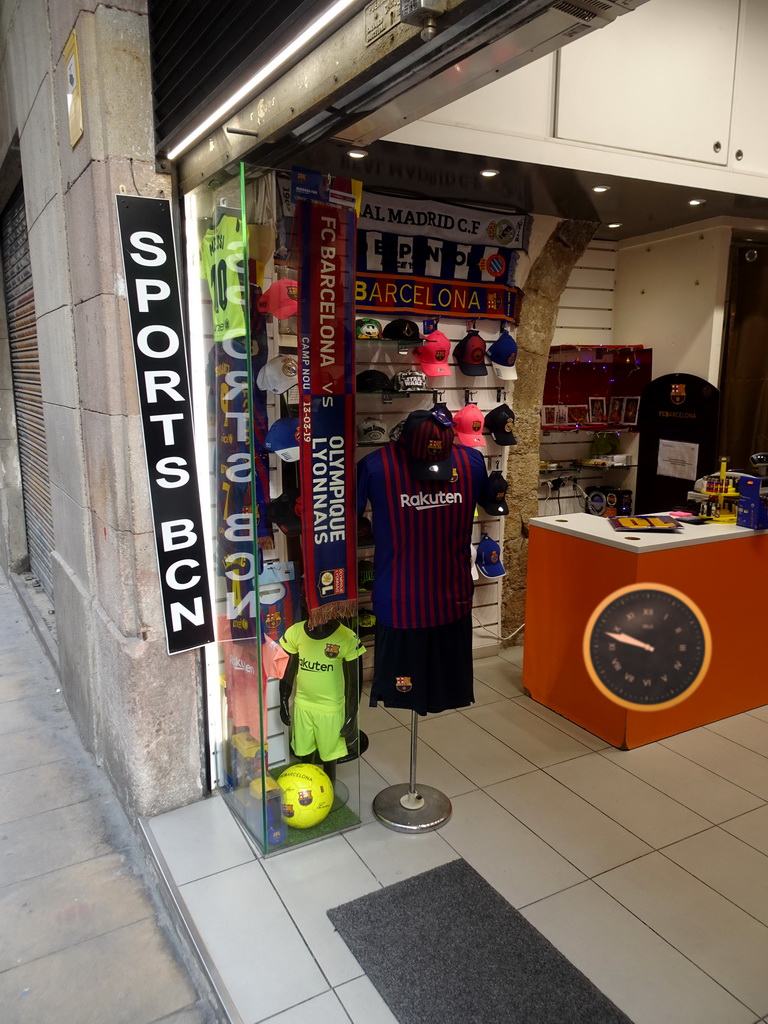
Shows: 9h48
